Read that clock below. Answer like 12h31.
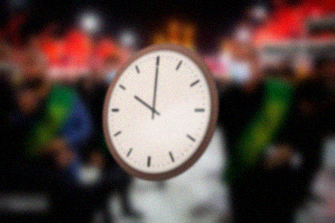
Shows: 10h00
